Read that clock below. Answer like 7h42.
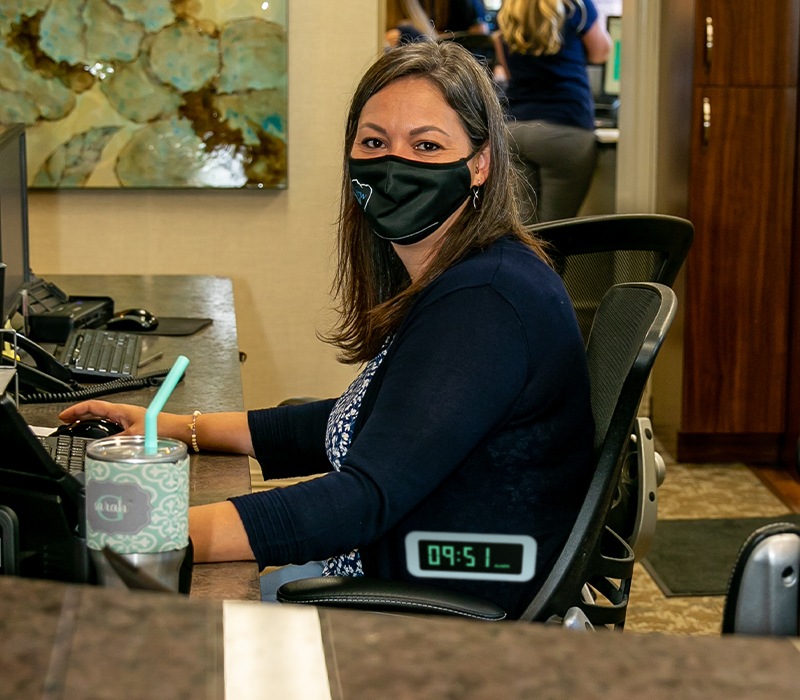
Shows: 9h51
